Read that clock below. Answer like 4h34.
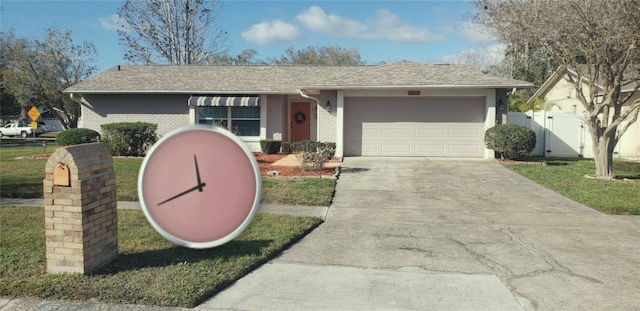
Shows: 11h41
